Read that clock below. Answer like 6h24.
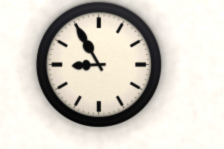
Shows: 8h55
